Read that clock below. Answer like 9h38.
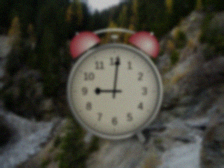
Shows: 9h01
